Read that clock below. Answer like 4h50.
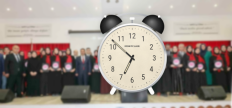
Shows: 6h52
